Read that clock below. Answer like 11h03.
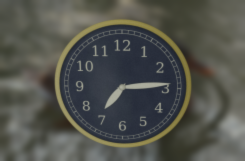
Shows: 7h14
